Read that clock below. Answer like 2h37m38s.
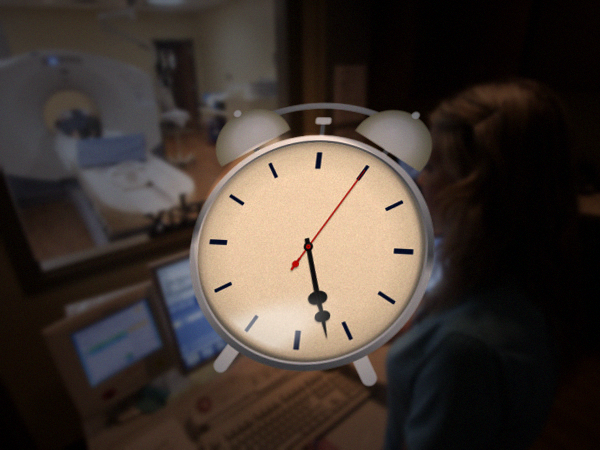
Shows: 5h27m05s
